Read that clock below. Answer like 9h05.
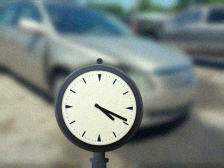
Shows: 4h19
